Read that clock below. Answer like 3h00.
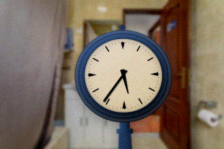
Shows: 5h36
